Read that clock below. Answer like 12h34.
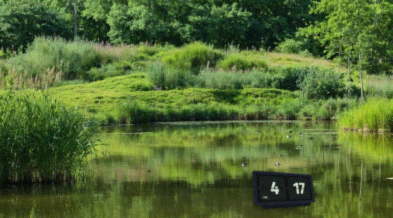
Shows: 4h17
